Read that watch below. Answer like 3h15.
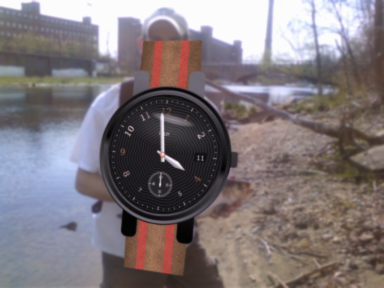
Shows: 3h59
